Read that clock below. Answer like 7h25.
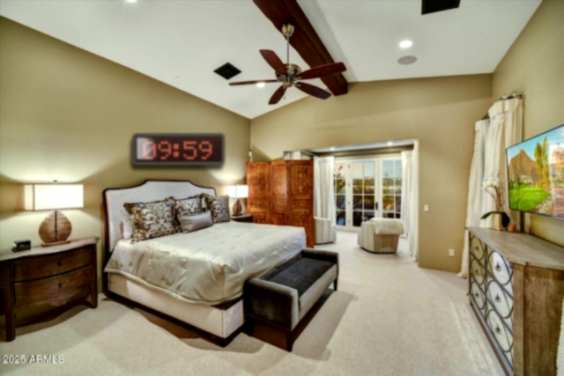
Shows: 9h59
